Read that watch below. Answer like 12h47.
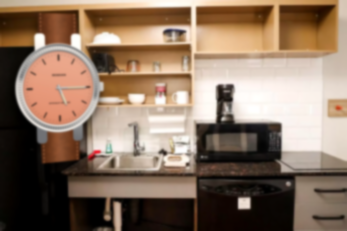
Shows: 5h15
